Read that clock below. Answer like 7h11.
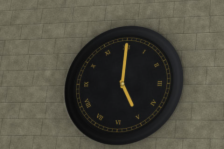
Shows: 5h00
